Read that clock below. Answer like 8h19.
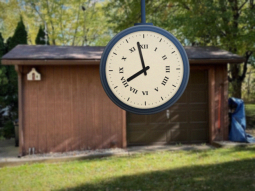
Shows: 7h58
